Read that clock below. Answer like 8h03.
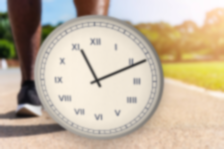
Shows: 11h11
